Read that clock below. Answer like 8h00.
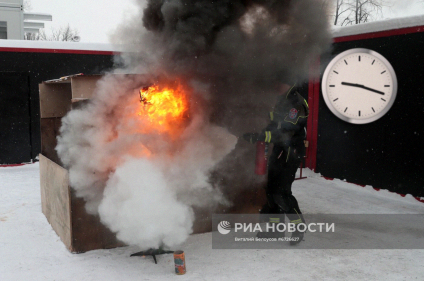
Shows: 9h18
